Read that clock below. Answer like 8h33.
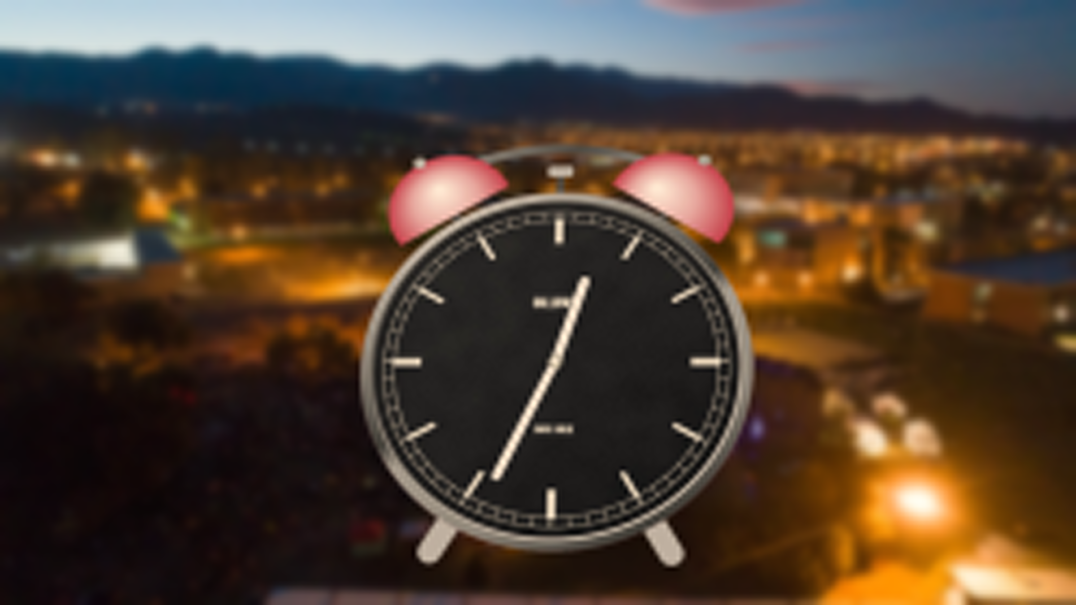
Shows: 12h34
